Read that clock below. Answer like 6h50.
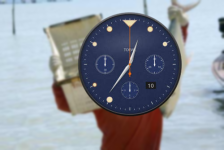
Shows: 12h36
